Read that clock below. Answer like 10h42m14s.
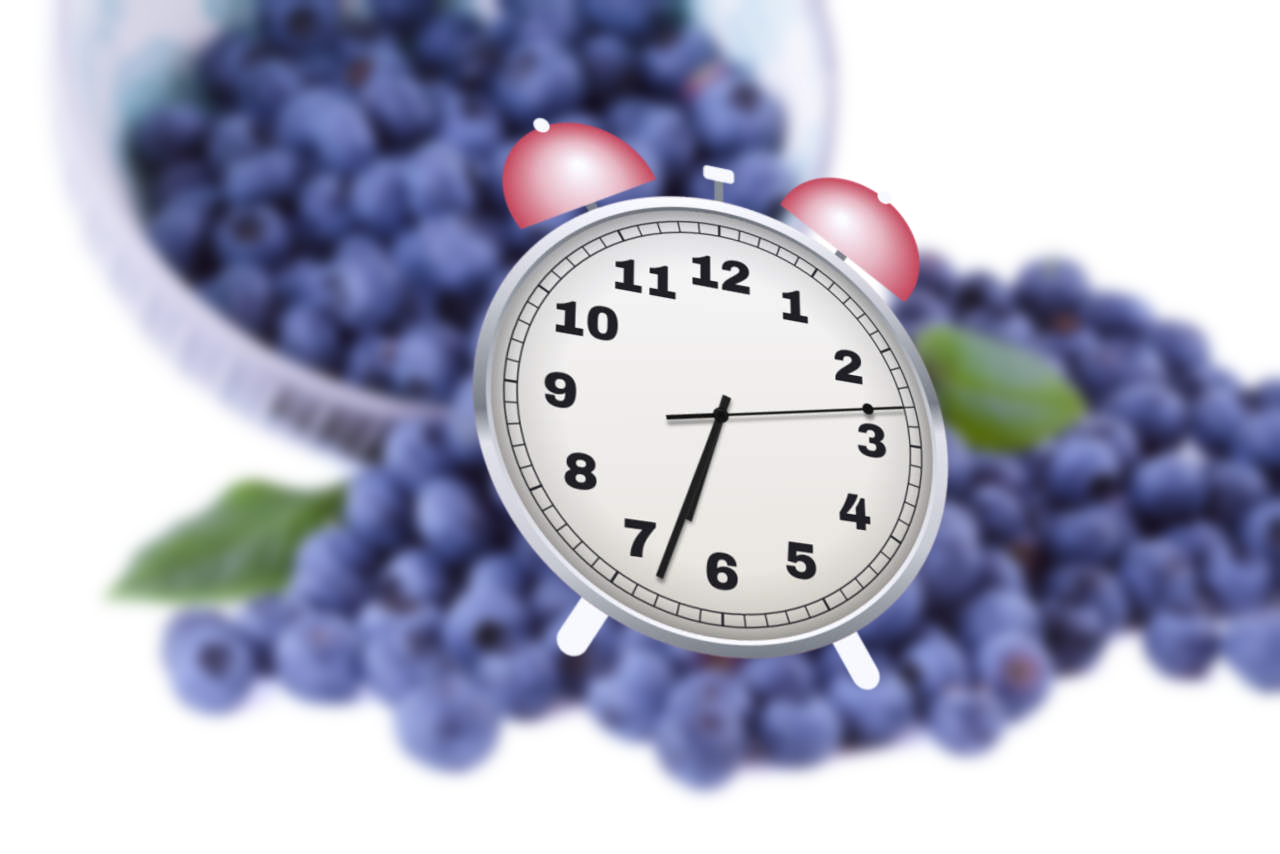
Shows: 6h33m13s
